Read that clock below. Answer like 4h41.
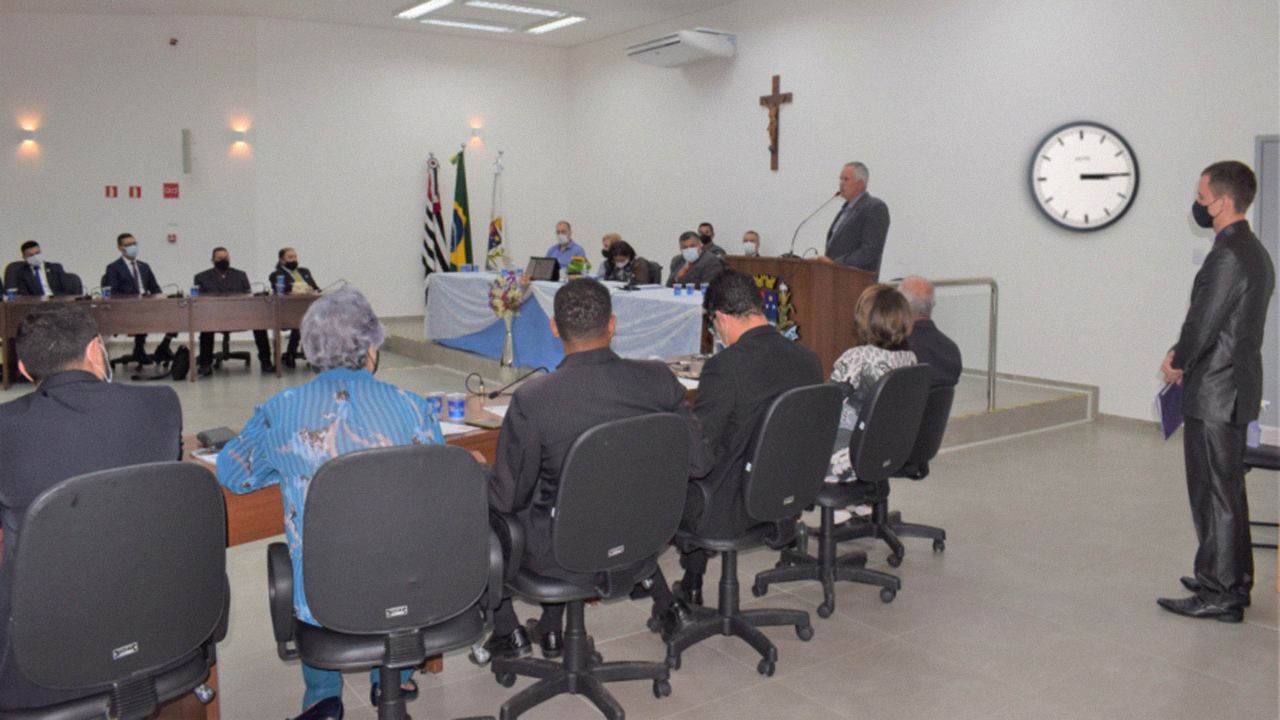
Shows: 3h15
